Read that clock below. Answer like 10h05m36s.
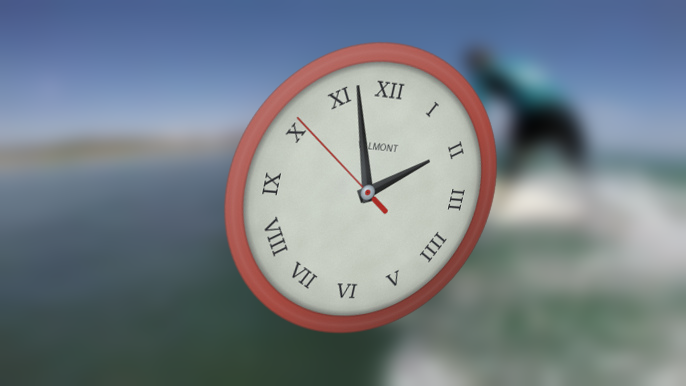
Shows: 1h56m51s
